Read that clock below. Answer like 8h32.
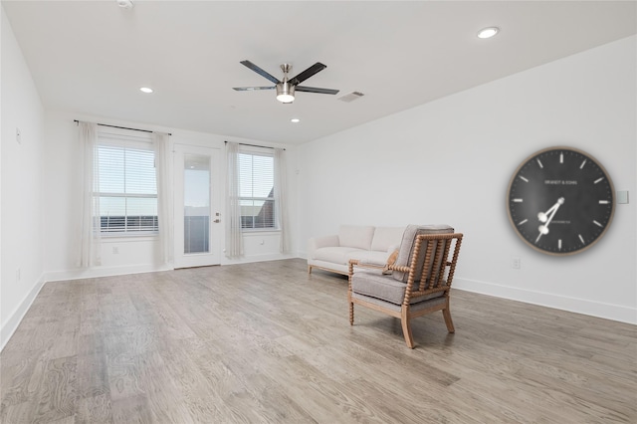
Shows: 7h35
